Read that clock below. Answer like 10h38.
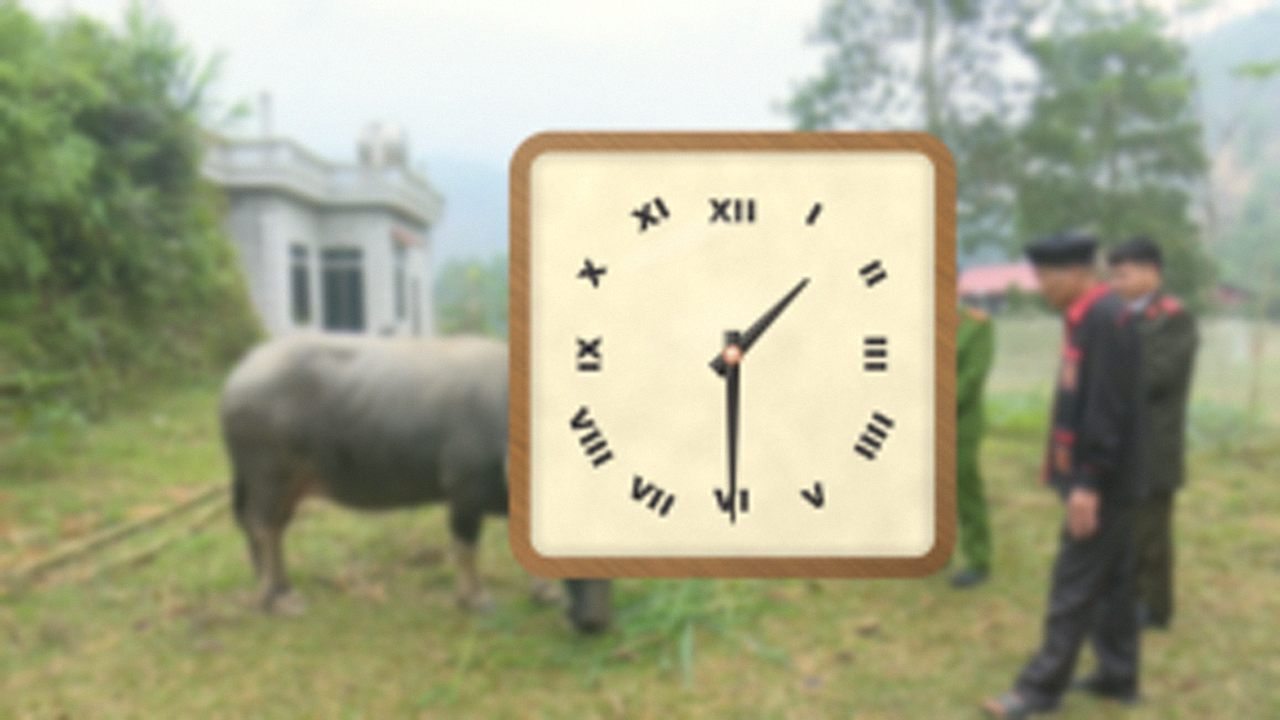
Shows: 1h30
